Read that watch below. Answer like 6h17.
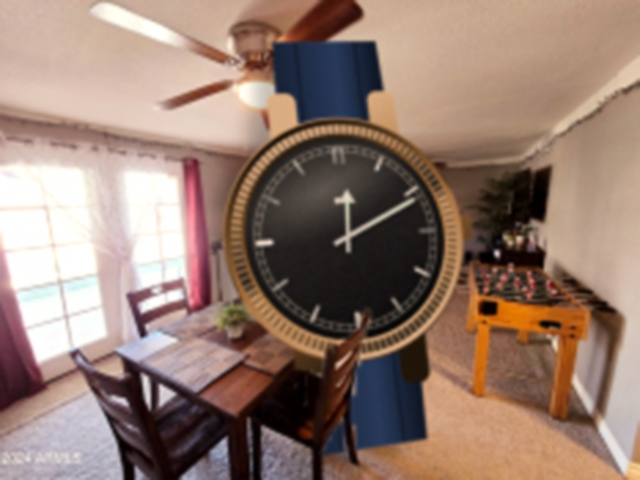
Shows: 12h11
